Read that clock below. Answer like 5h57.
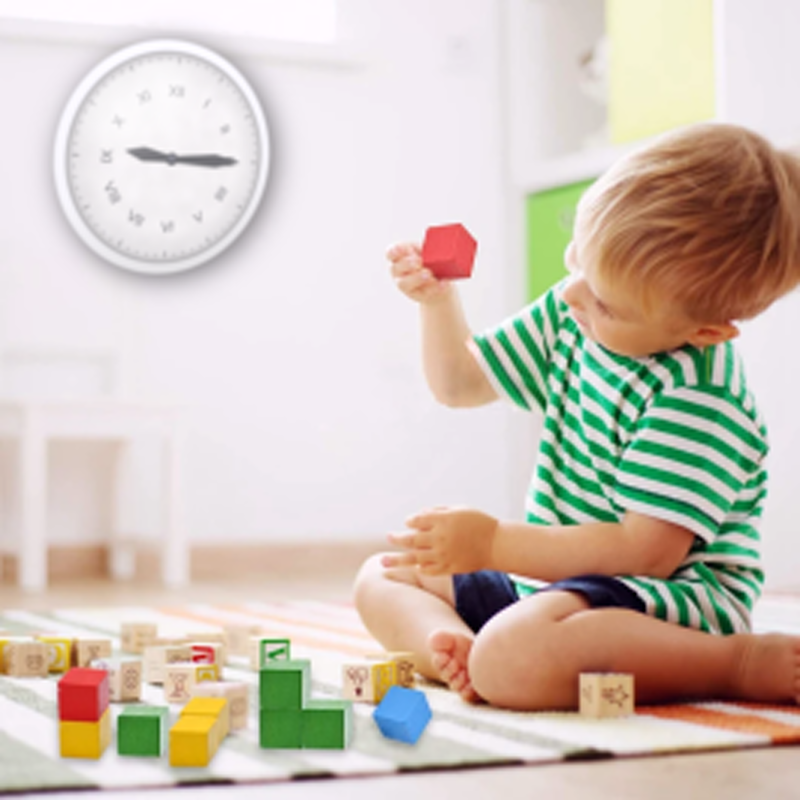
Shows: 9h15
